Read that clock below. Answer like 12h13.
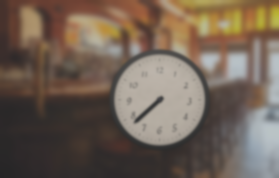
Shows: 7h38
